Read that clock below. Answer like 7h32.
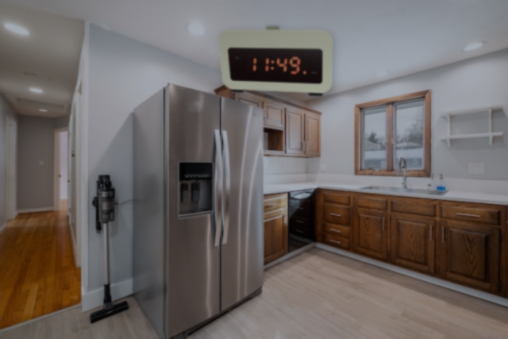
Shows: 11h49
